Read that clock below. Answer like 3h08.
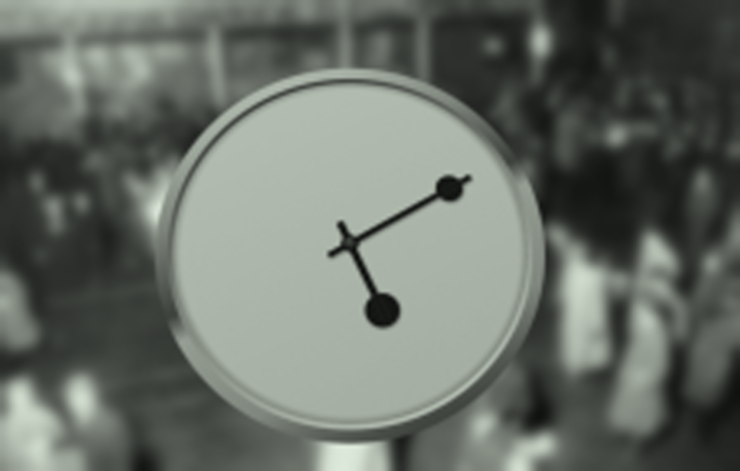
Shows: 5h10
